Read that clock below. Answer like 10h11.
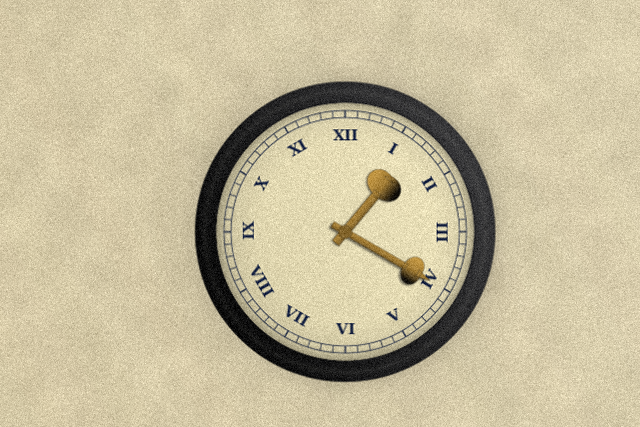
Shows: 1h20
